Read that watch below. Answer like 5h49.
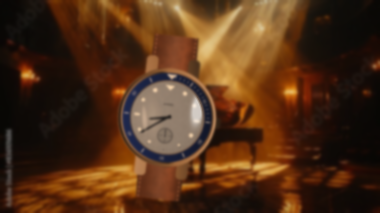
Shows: 8h39
